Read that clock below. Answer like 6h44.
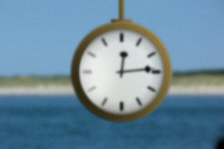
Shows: 12h14
